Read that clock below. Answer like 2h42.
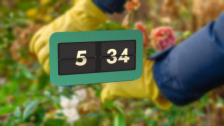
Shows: 5h34
